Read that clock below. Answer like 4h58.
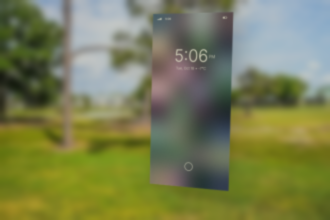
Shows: 5h06
